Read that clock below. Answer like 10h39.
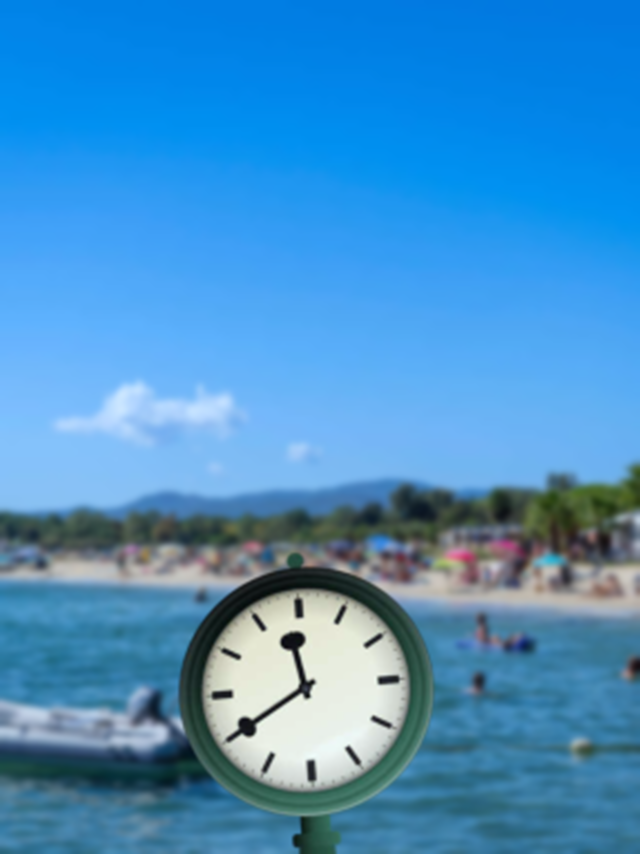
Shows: 11h40
